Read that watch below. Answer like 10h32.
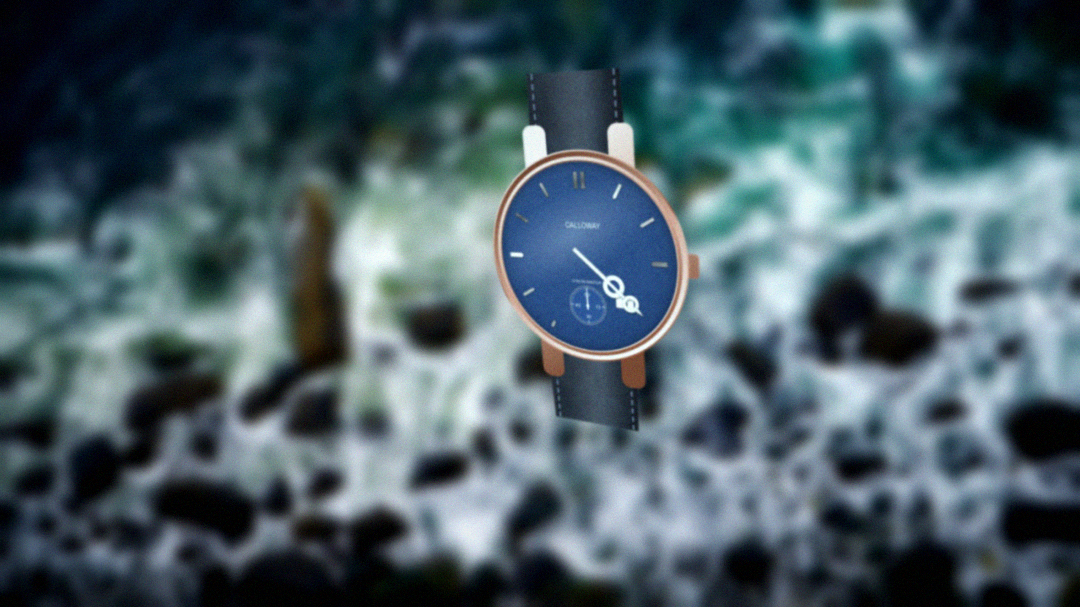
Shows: 4h22
